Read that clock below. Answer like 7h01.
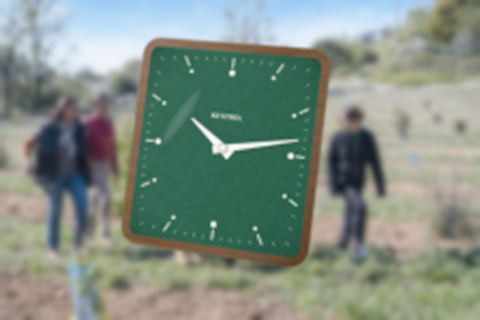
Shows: 10h13
